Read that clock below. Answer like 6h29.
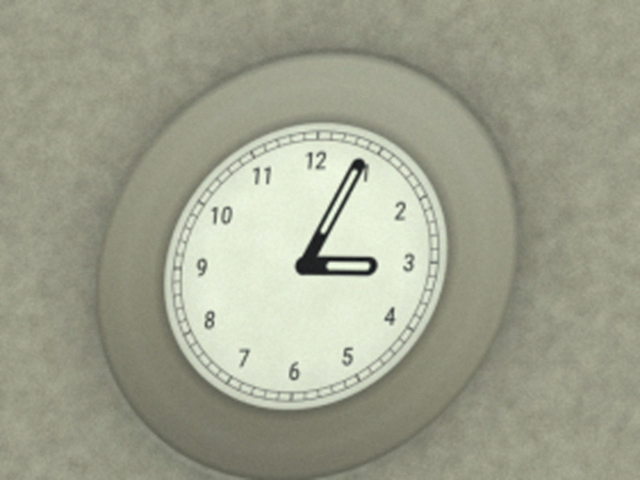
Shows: 3h04
